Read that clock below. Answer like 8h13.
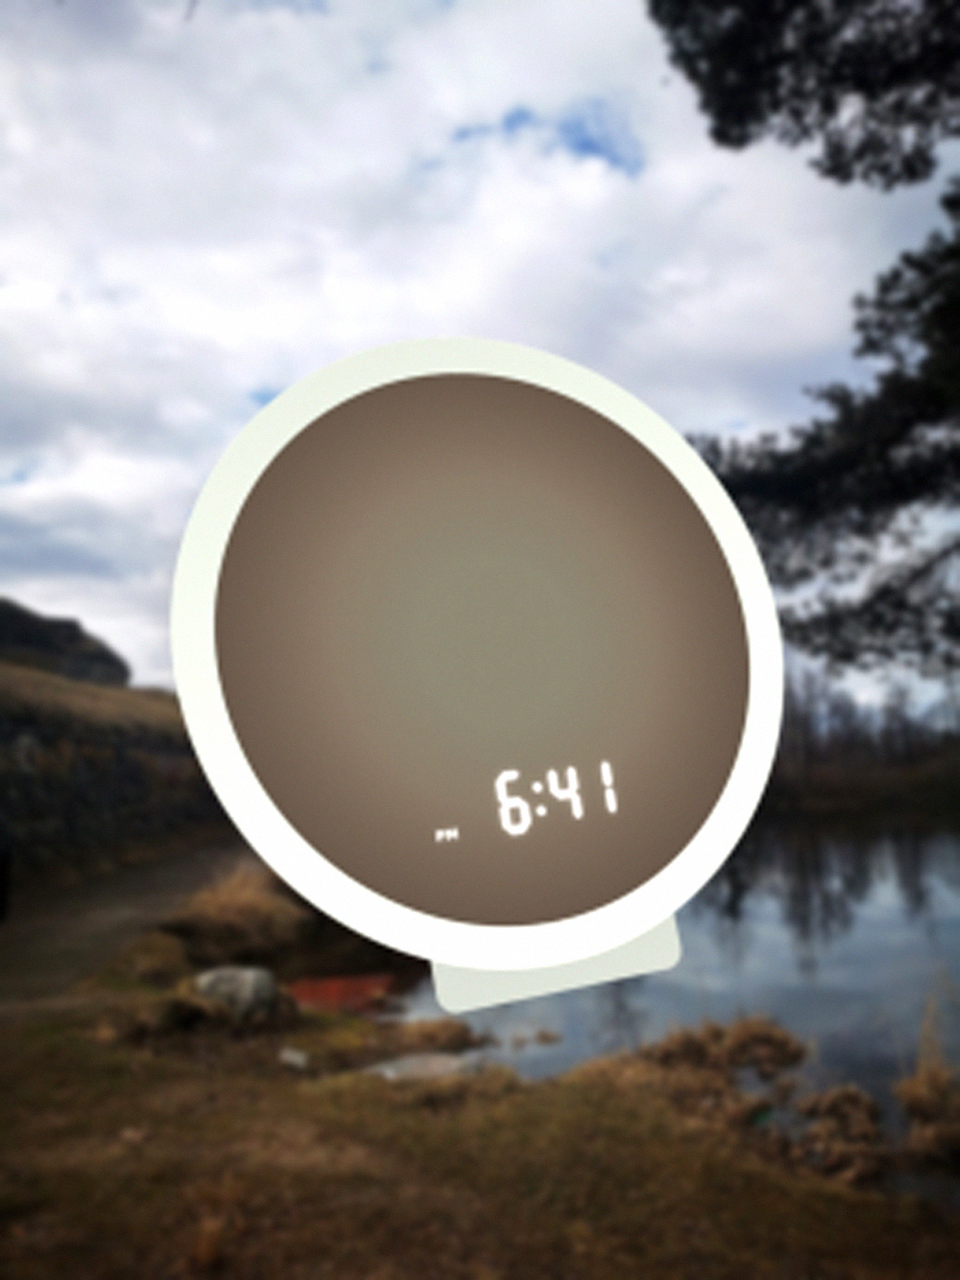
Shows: 6h41
